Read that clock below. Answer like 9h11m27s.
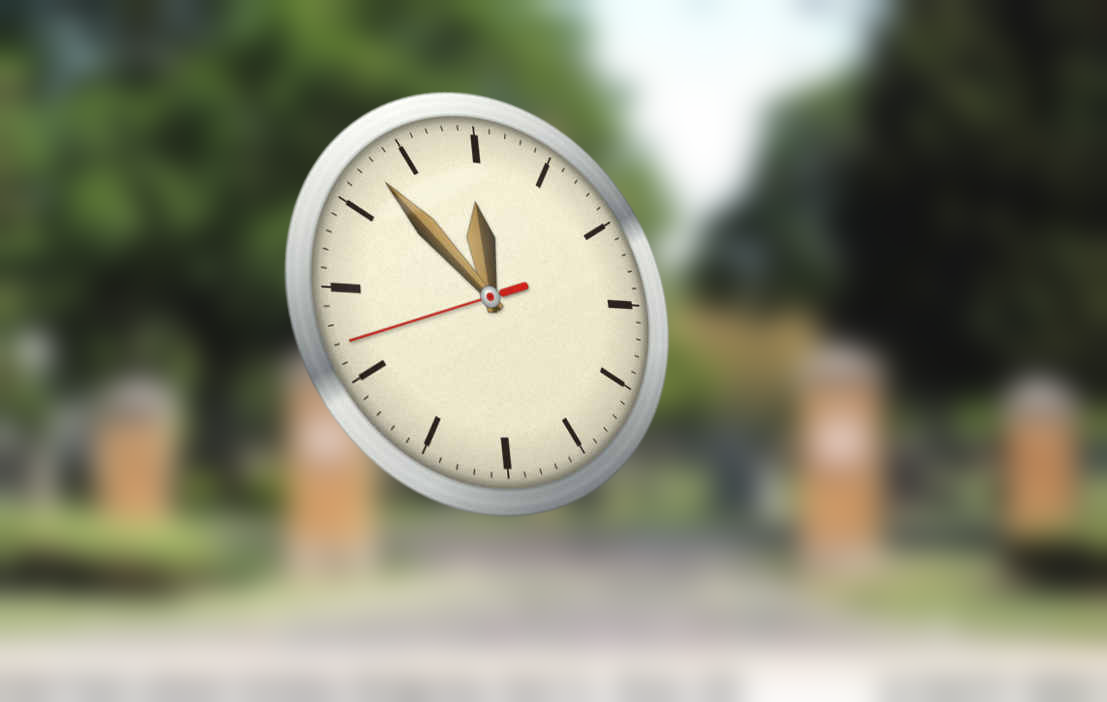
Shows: 11h52m42s
